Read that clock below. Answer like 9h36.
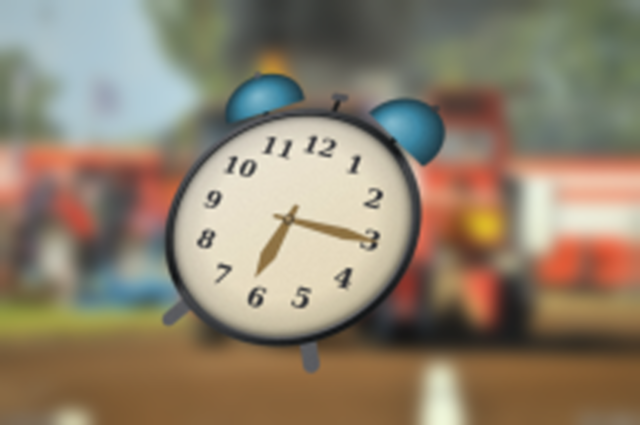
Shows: 6h15
